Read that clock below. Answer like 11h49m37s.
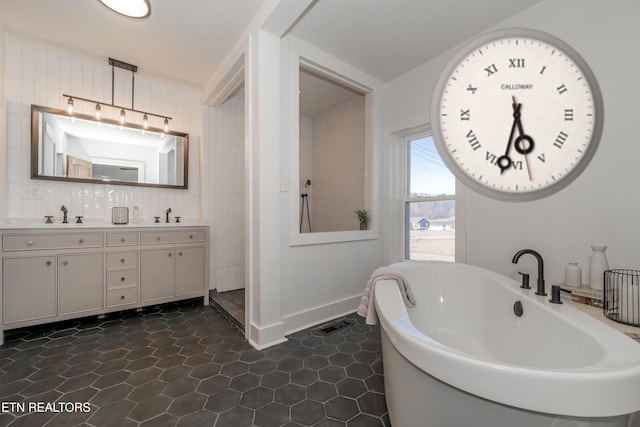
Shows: 5h32m28s
